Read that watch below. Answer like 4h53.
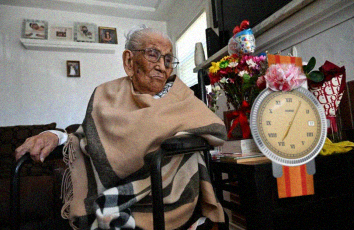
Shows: 7h05
